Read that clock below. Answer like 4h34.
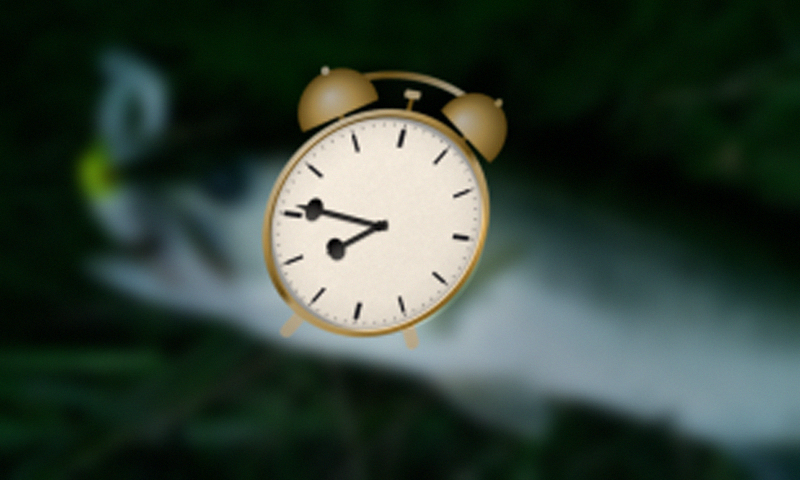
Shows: 7h46
